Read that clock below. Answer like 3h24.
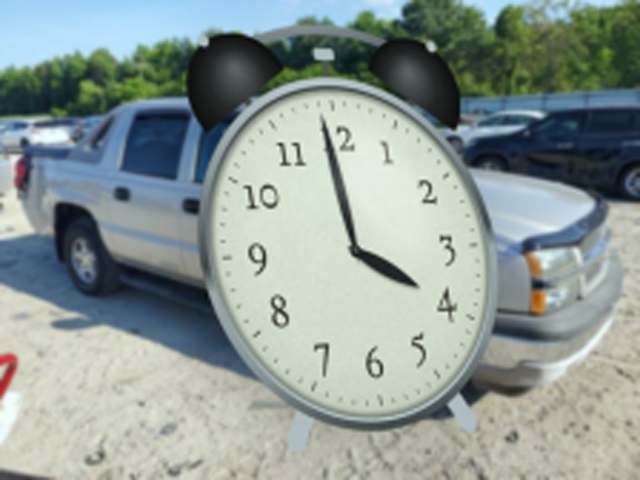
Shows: 3h59
